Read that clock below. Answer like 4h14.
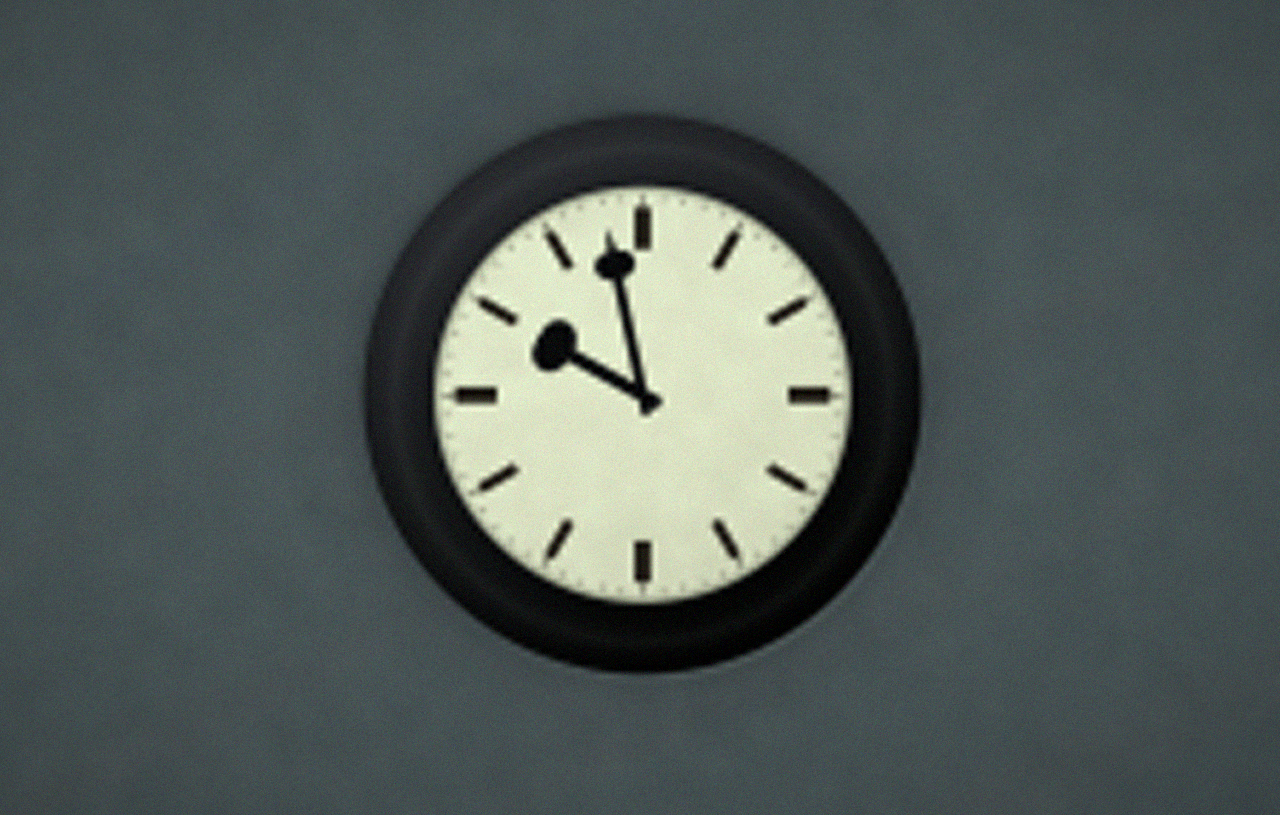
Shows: 9h58
